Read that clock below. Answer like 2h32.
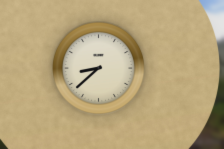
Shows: 8h38
